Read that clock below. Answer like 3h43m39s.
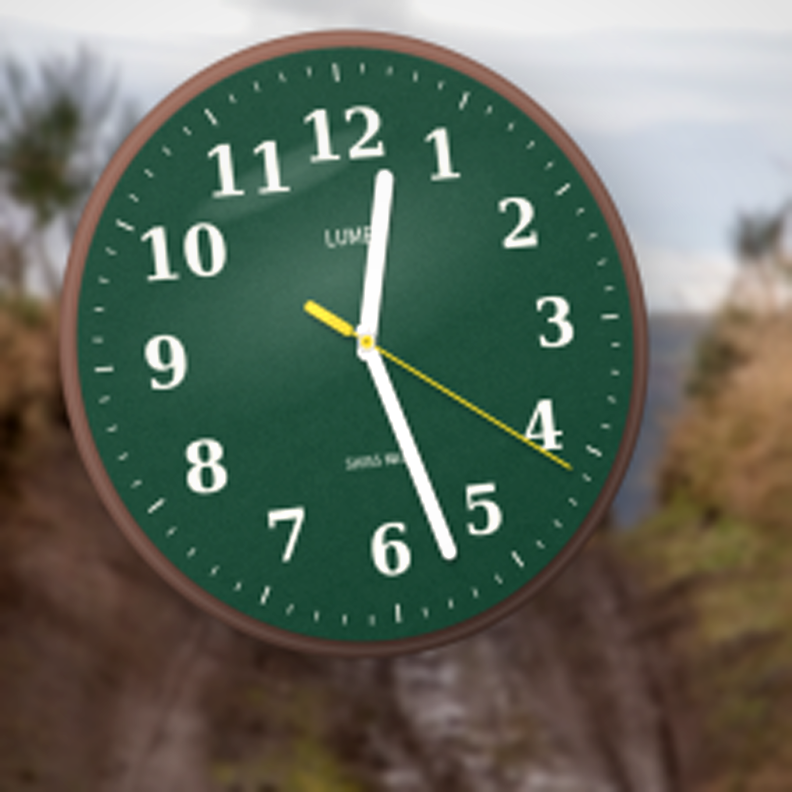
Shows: 12h27m21s
